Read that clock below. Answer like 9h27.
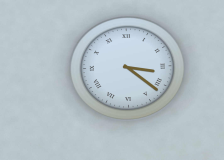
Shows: 3h22
